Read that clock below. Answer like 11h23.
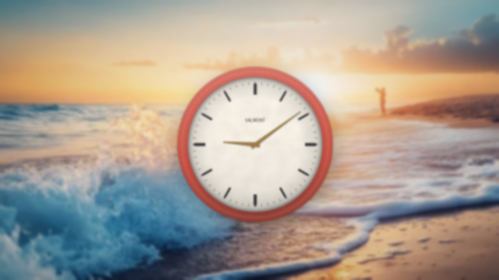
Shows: 9h09
